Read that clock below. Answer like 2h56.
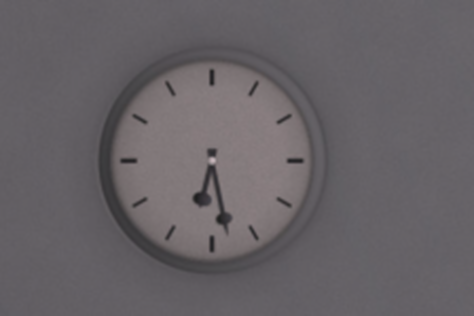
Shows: 6h28
